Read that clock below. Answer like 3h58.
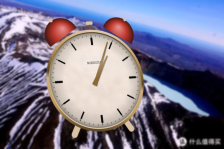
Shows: 1h04
